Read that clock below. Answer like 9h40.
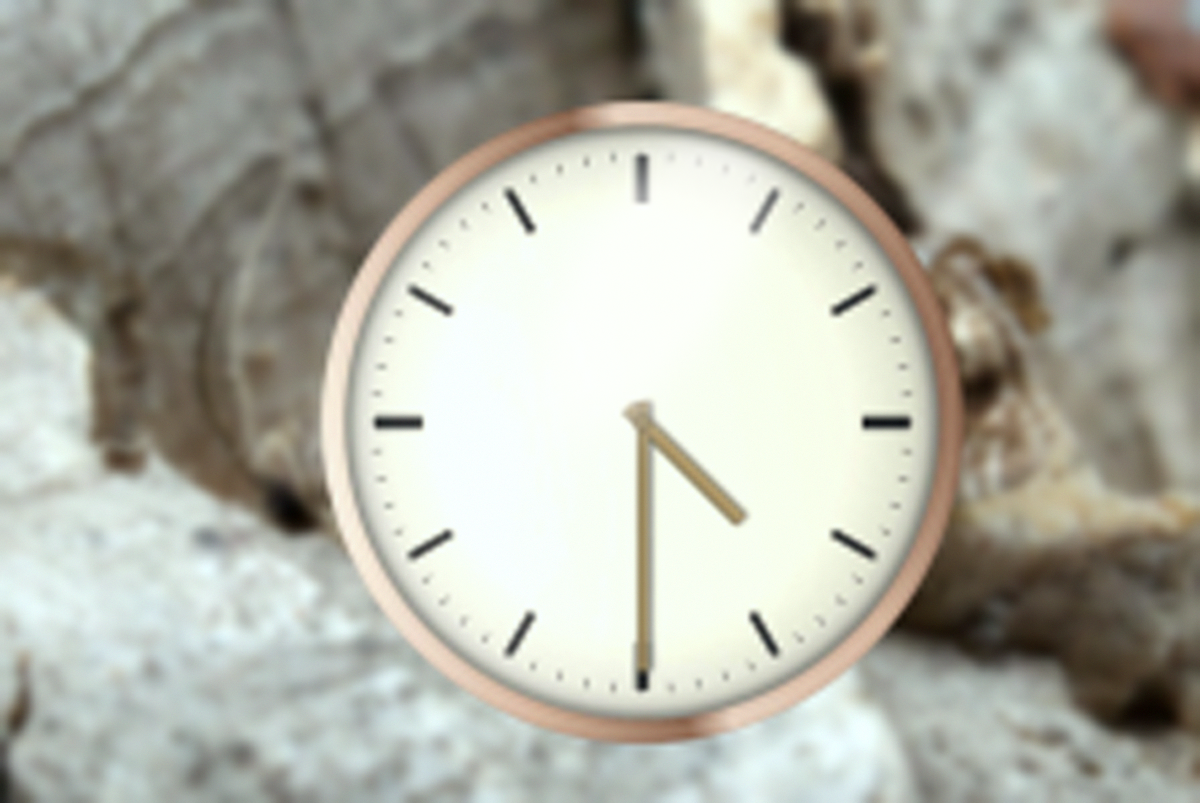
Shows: 4h30
